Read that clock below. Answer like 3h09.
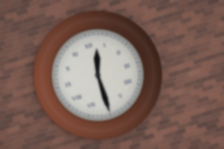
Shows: 12h30
